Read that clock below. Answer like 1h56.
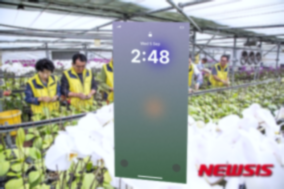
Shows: 2h48
